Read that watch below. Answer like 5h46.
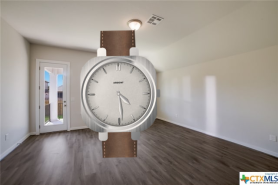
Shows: 4h29
